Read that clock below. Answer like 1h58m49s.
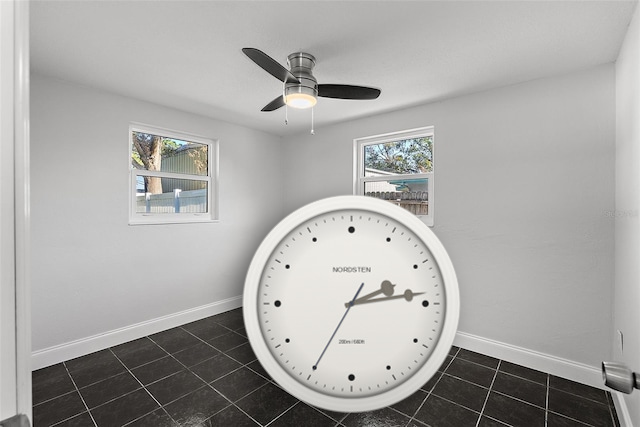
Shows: 2h13m35s
